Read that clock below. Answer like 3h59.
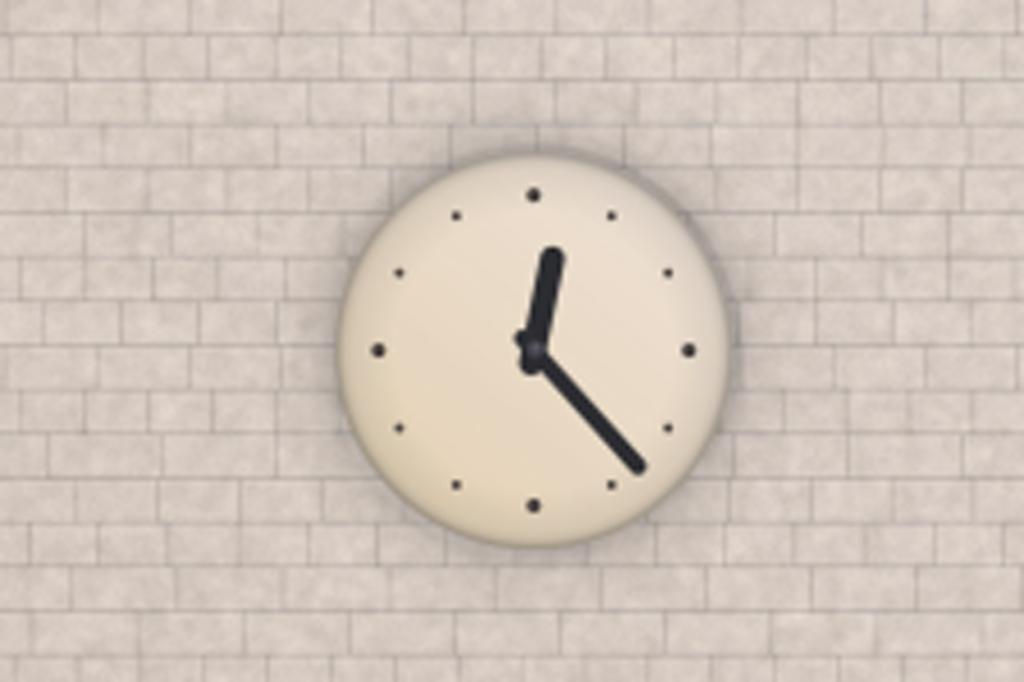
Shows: 12h23
